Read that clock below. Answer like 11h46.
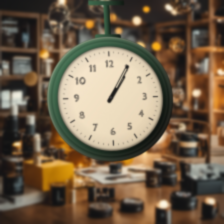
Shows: 1h05
